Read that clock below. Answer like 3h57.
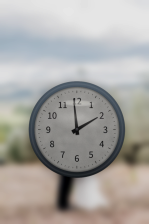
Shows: 1h59
